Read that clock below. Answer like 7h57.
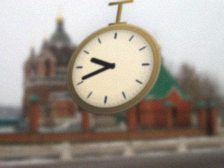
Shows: 9h41
